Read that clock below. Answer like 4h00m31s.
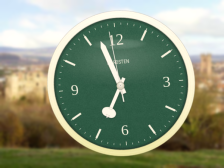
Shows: 6h56m59s
